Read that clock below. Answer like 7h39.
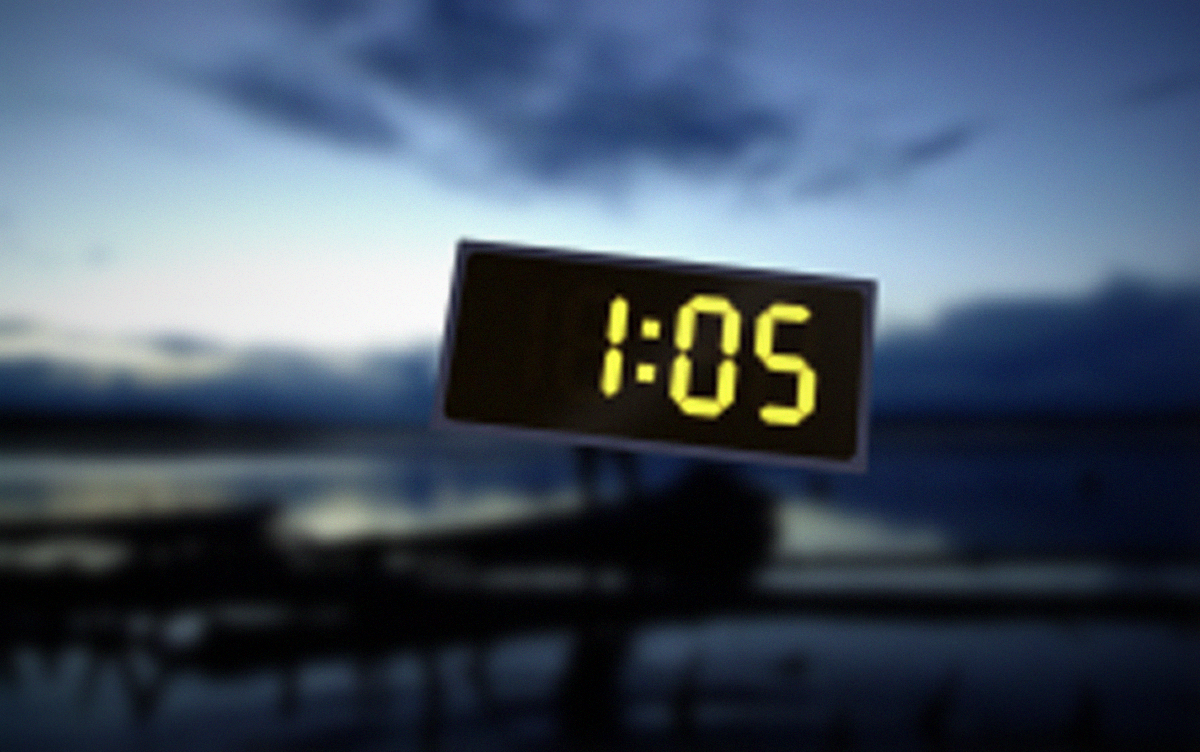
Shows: 1h05
